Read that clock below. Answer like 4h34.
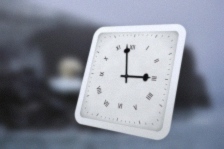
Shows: 2h58
